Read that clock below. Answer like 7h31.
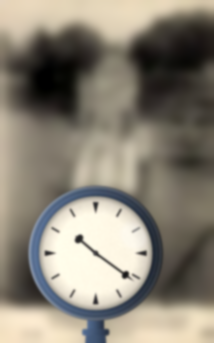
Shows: 10h21
